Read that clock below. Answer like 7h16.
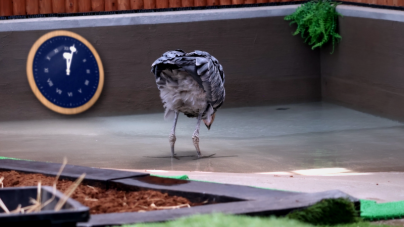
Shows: 12h03
